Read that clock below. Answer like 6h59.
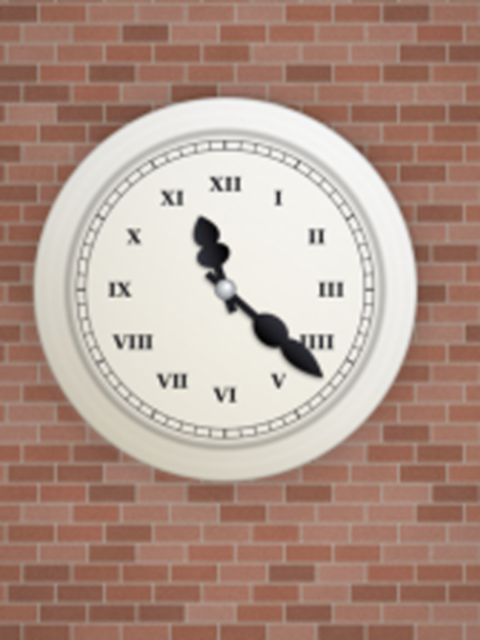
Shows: 11h22
